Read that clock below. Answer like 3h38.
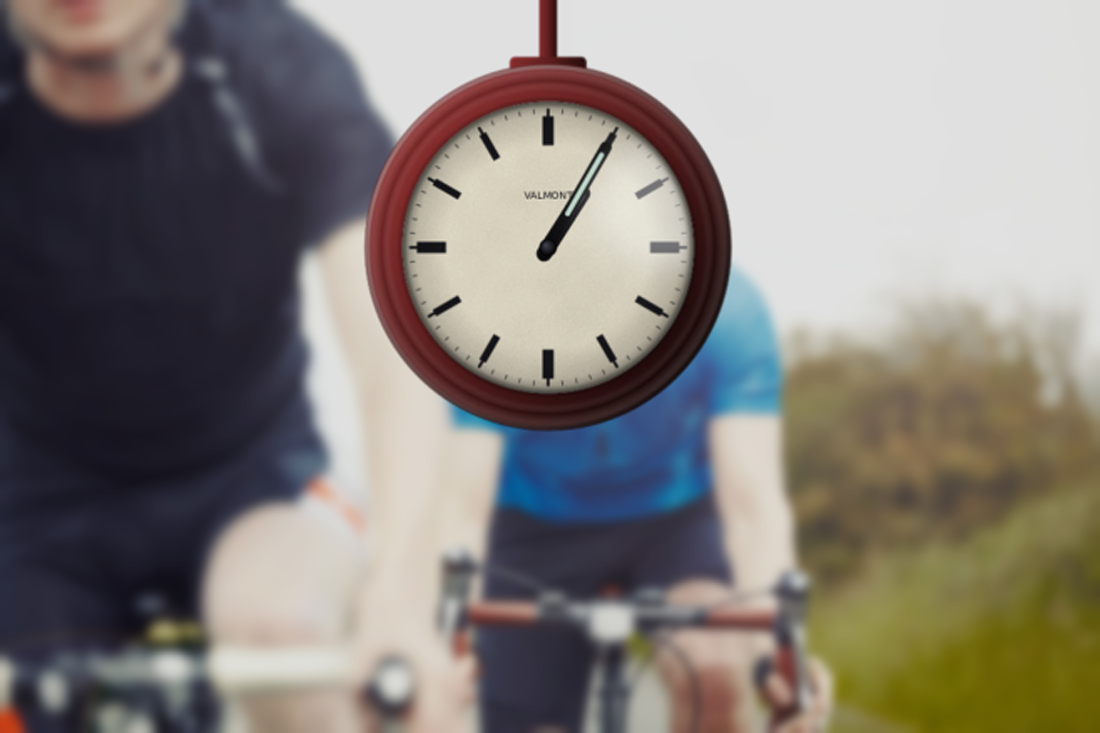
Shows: 1h05
